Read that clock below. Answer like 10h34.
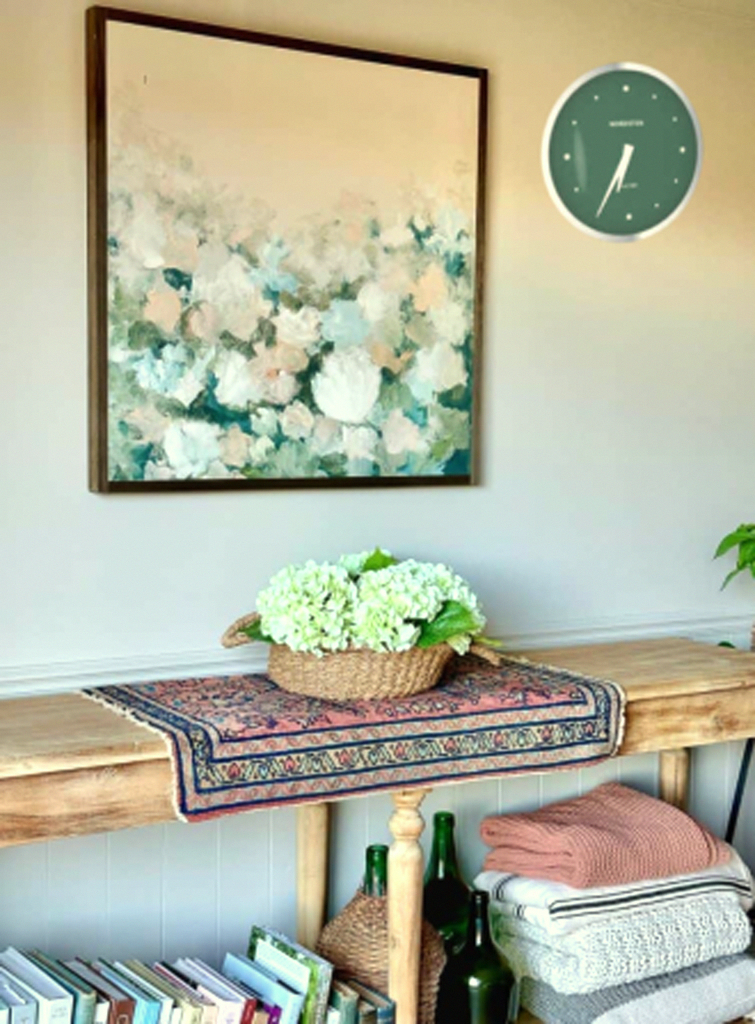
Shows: 6h35
